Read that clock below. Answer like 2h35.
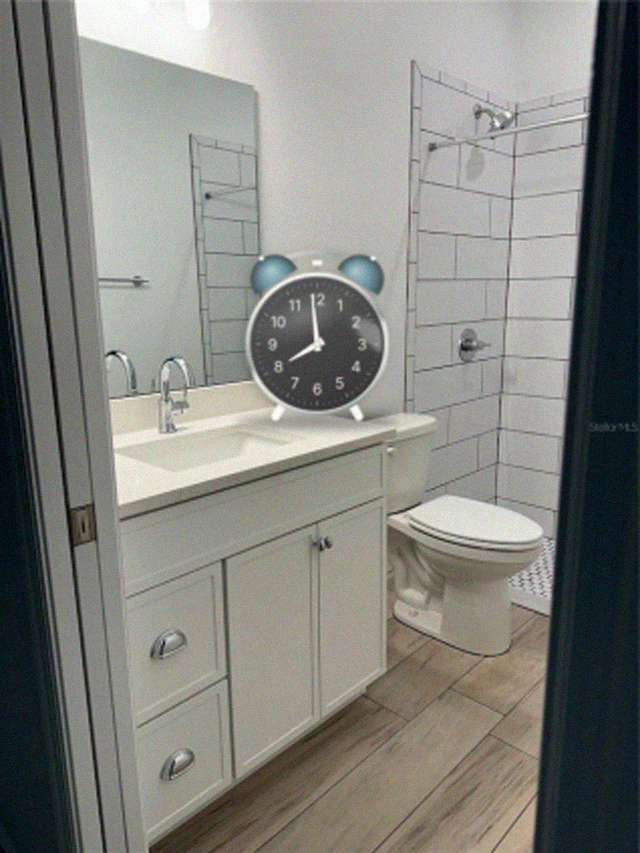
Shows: 7h59
